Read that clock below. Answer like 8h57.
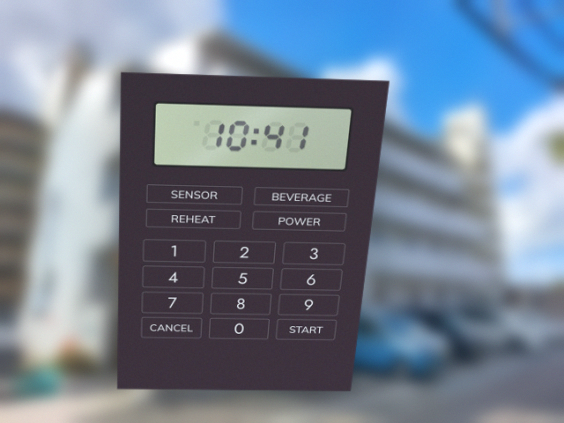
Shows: 10h41
